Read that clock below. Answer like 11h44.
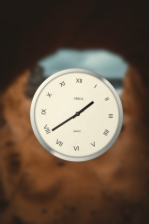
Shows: 1h39
